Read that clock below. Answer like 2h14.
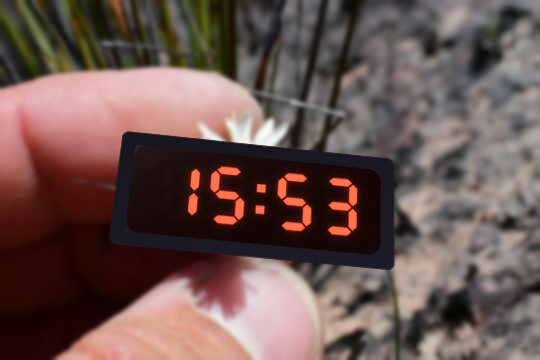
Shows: 15h53
